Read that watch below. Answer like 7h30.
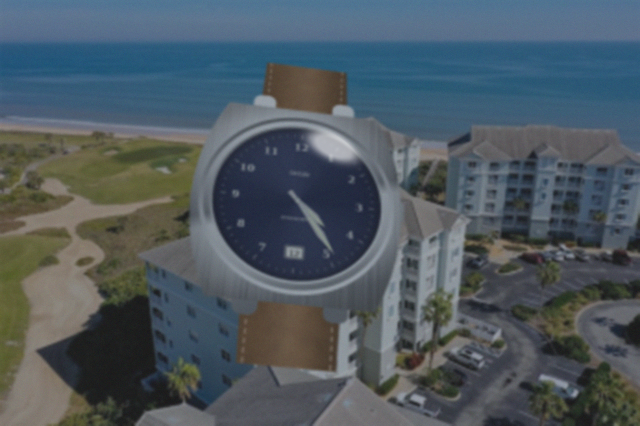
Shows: 4h24
